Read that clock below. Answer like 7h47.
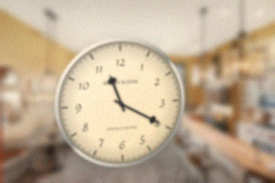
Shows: 11h20
